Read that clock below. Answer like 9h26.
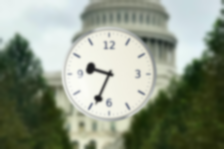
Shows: 9h34
